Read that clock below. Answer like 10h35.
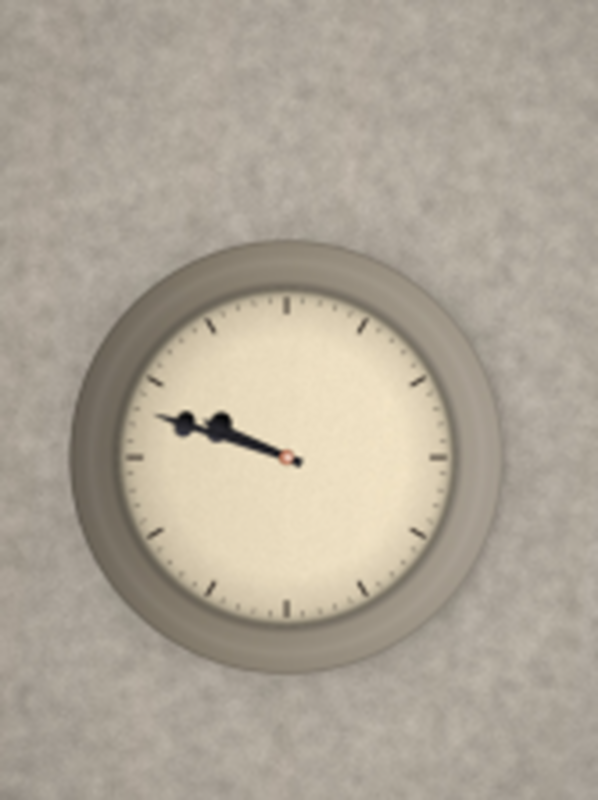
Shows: 9h48
